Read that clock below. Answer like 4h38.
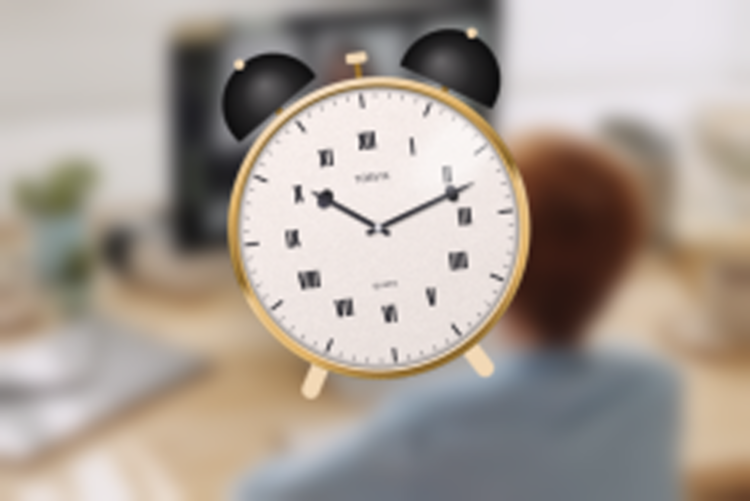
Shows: 10h12
